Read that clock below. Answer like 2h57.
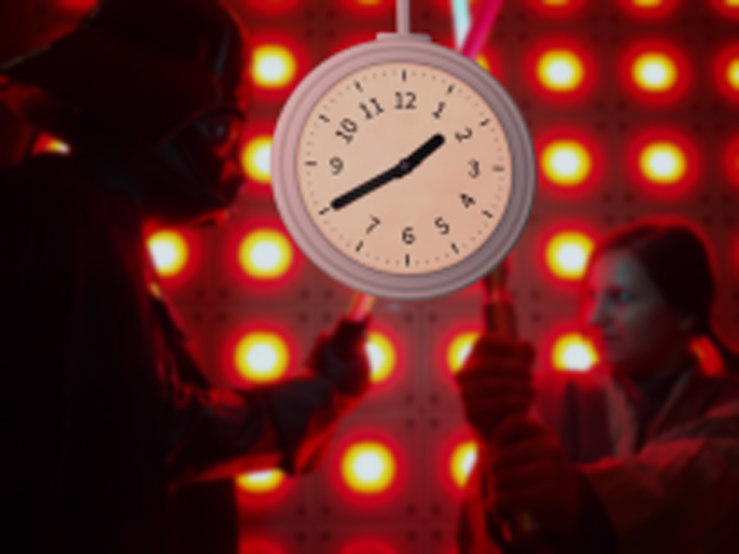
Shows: 1h40
